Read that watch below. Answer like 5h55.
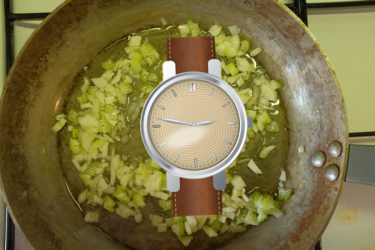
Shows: 2h47
